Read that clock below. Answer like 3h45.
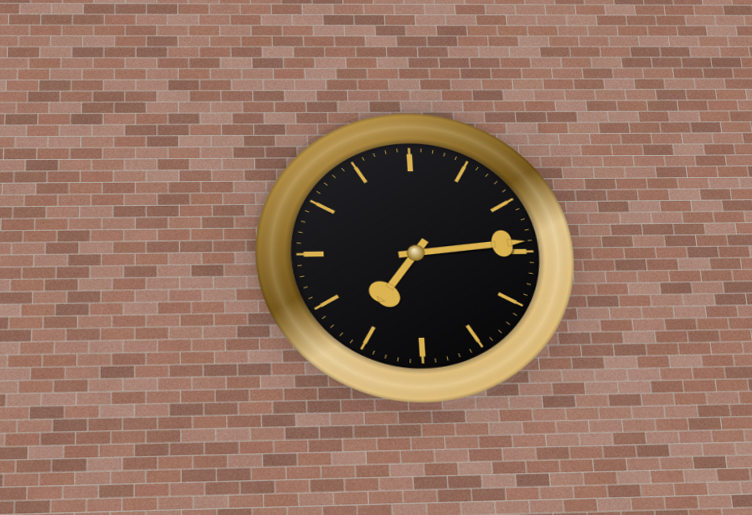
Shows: 7h14
